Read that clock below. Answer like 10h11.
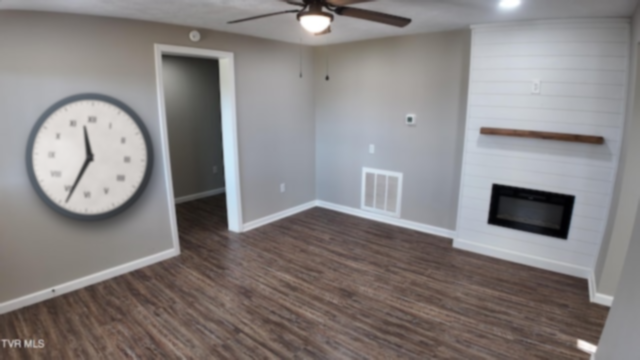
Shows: 11h34
